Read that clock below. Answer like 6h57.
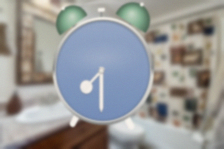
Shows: 7h30
